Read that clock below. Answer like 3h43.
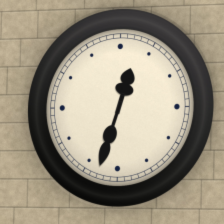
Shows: 12h33
